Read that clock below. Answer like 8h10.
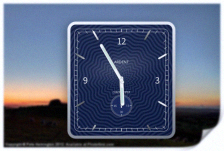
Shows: 5h55
